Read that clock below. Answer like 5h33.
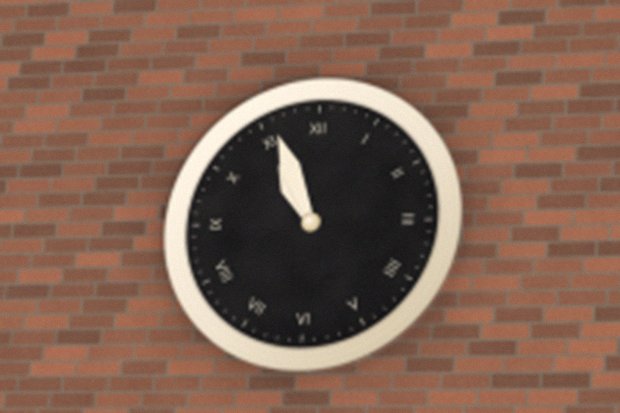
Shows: 10h56
